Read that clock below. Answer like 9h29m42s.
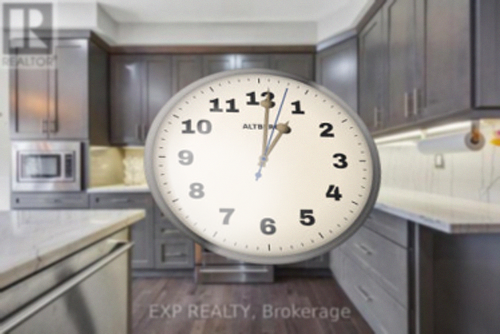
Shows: 1h01m03s
